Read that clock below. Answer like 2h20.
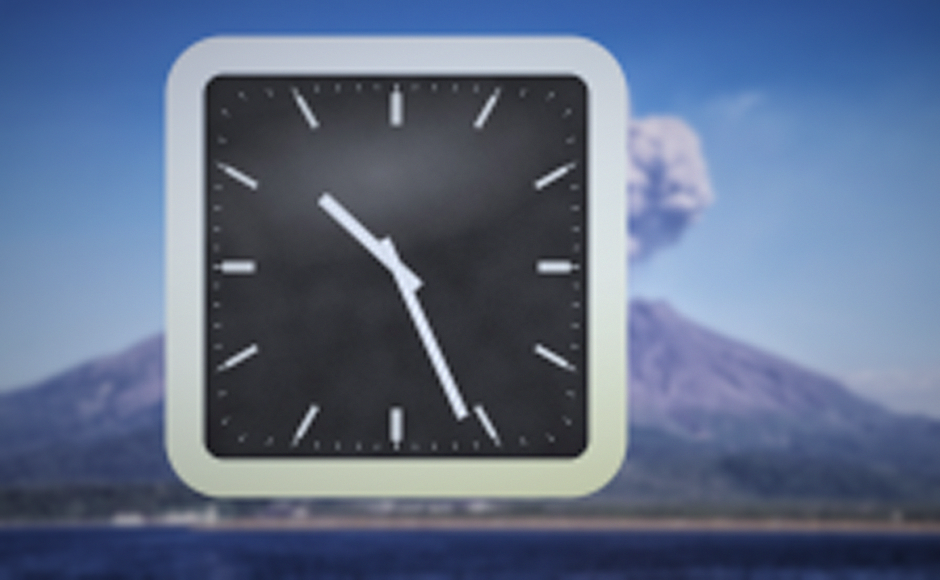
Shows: 10h26
